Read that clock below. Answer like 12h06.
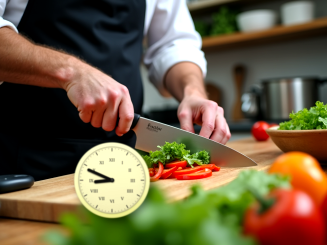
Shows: 8h49
